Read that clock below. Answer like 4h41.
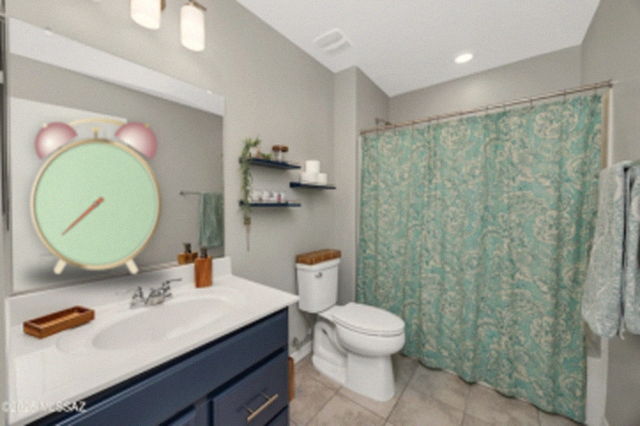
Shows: 7h38
